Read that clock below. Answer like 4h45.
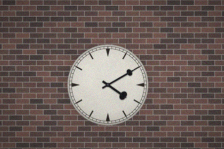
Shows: 4h10
